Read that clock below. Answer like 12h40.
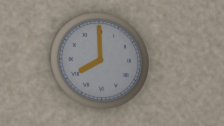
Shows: 8h00
